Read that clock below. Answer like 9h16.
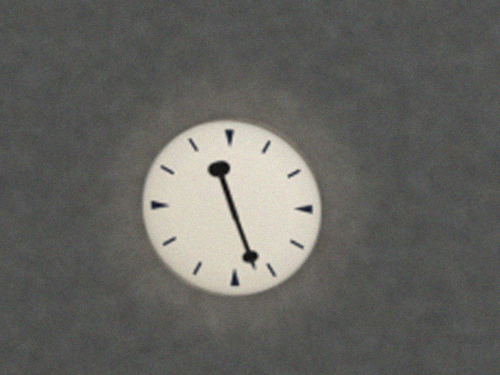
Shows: 11h27
